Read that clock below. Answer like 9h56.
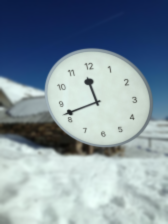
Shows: 11h42
